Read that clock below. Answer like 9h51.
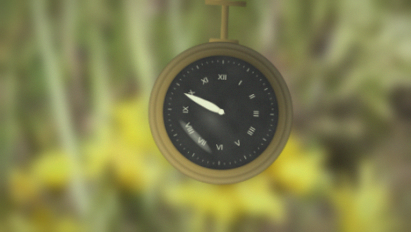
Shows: 9h49
